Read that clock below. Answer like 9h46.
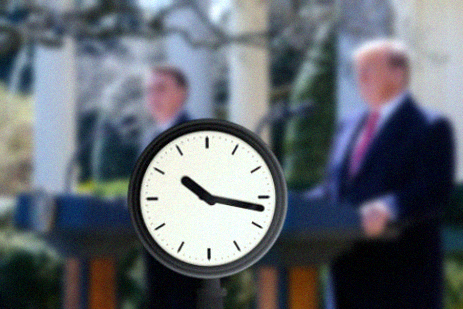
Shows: 10h17
